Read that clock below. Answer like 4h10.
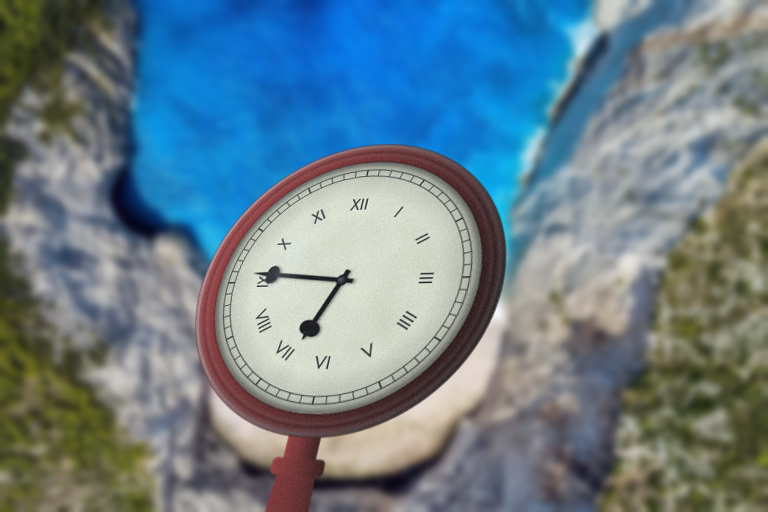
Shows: 6h46
